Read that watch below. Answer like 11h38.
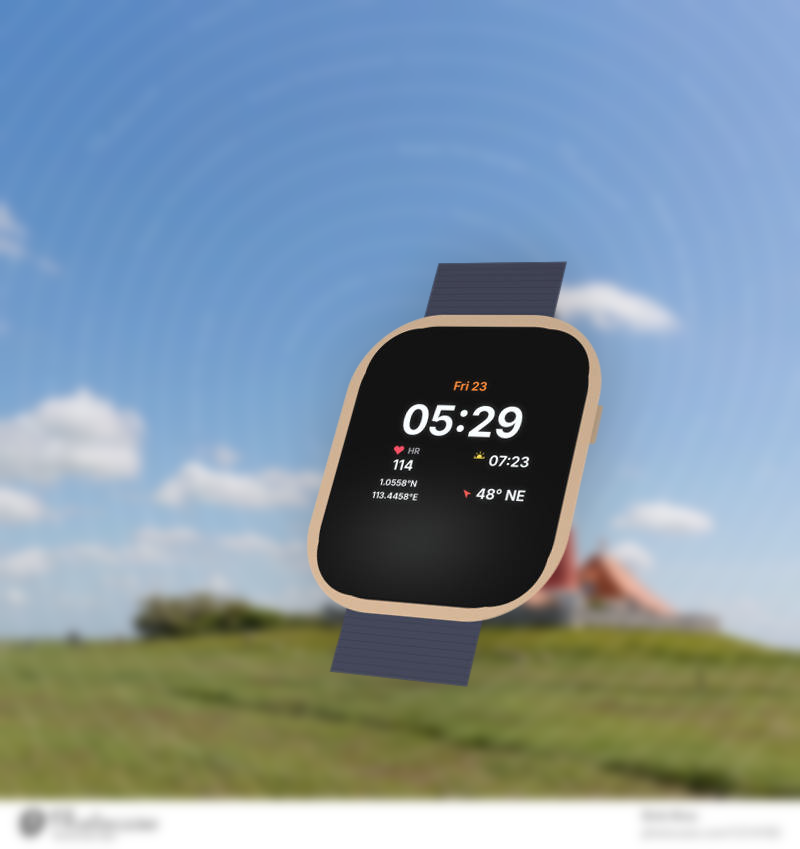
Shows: 5h29
